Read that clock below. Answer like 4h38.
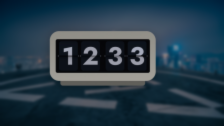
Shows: 12h33
